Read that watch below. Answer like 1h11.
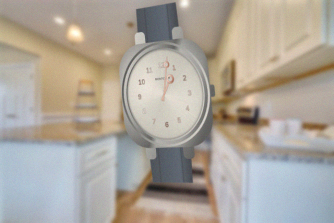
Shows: 1h02
